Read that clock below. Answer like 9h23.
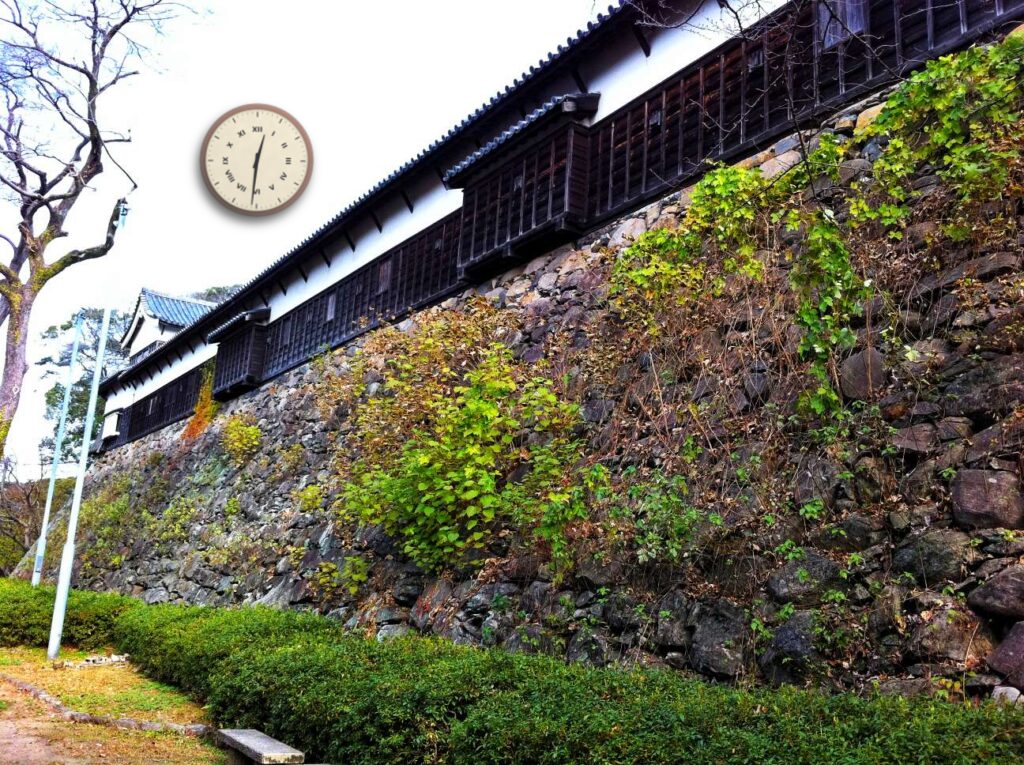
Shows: 12h31
